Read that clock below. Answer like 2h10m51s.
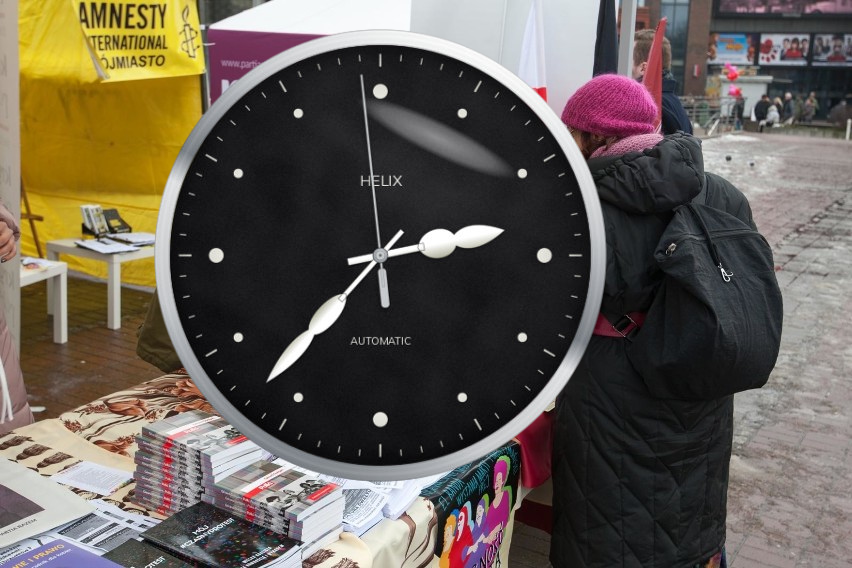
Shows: 2h36m59s
